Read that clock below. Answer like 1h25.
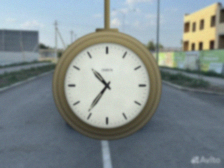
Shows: 10h36
